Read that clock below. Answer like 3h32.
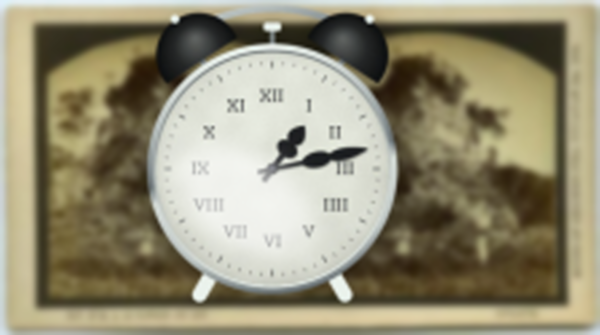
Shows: 1h13
